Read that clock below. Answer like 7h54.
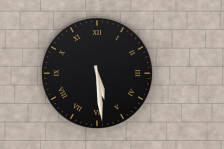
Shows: 5h29
